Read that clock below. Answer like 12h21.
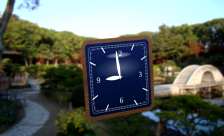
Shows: 8h59
